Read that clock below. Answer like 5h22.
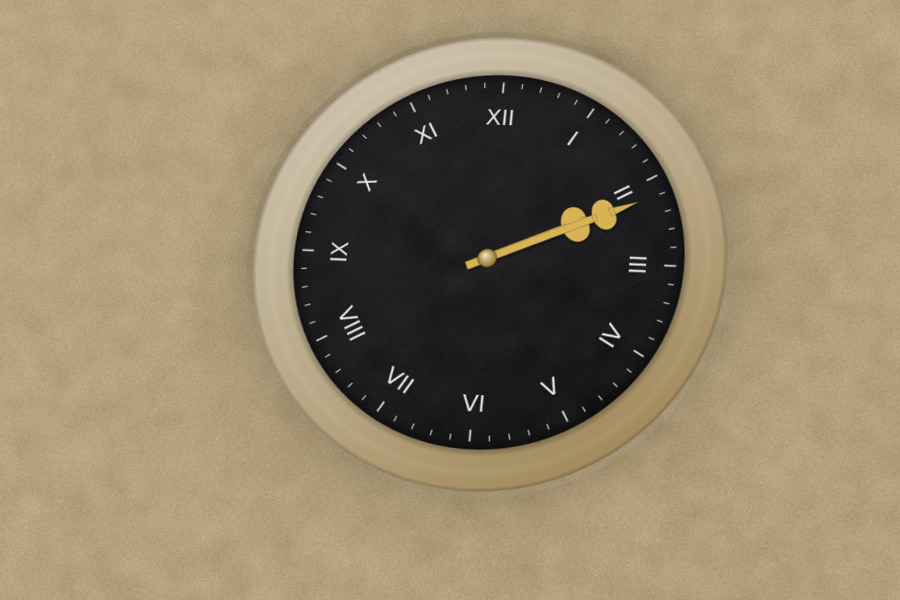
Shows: 2h11
